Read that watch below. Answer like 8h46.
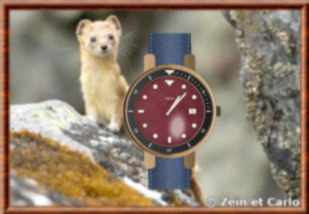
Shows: 1h07
